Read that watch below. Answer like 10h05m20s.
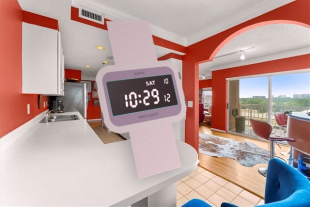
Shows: 10h29m12s
